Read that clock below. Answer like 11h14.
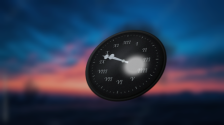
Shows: 9h48
